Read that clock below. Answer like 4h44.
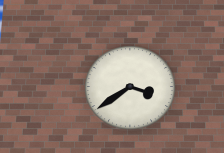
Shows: 3h39
